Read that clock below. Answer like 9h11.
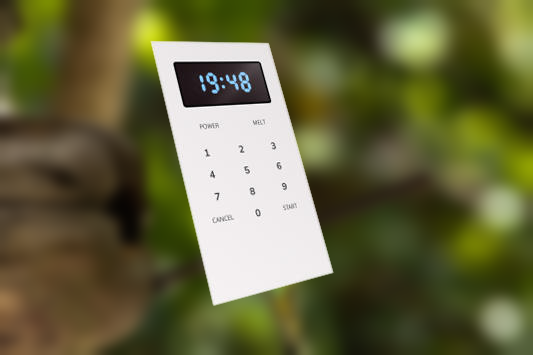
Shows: 19h48
